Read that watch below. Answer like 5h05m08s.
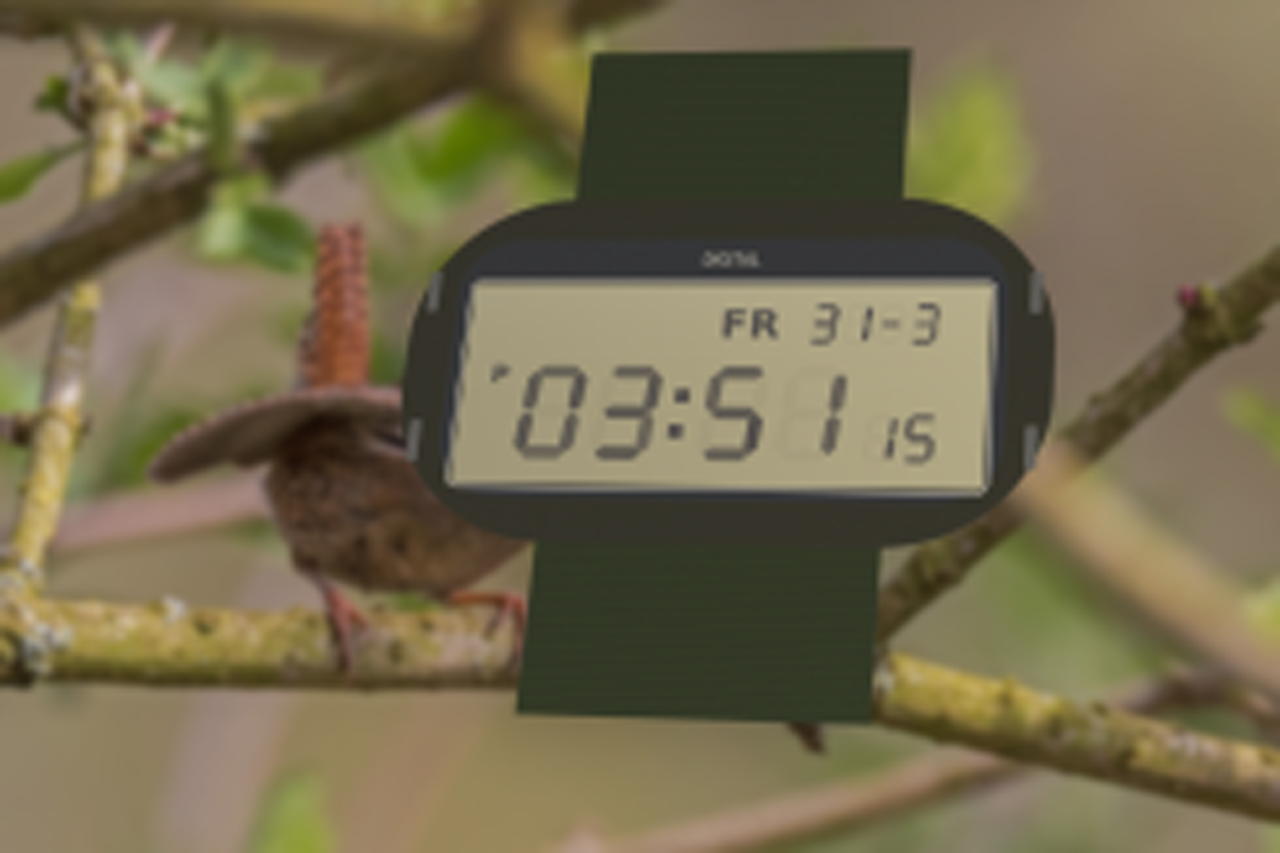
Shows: 3h51m15s
